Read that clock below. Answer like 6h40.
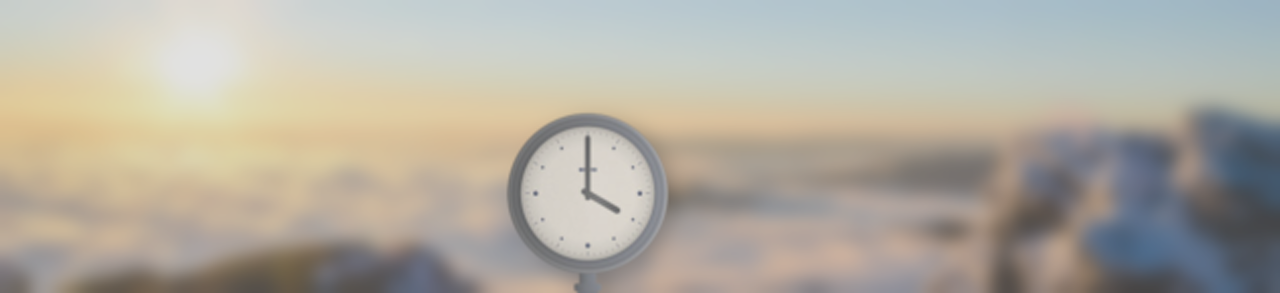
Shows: 4h00
